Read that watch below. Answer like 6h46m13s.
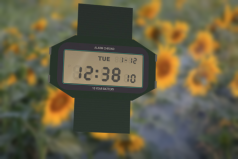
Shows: 12h38m10s
